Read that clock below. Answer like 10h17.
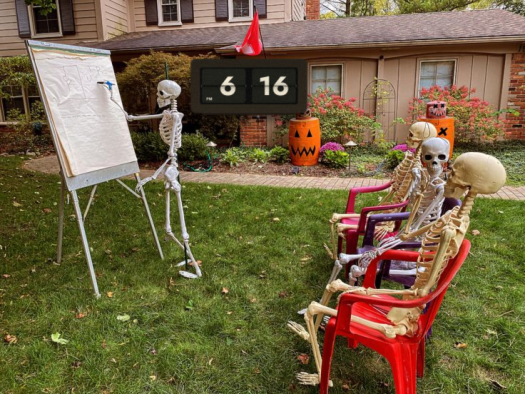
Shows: 6h16
